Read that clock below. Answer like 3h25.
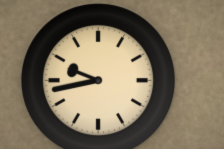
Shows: 9h43
